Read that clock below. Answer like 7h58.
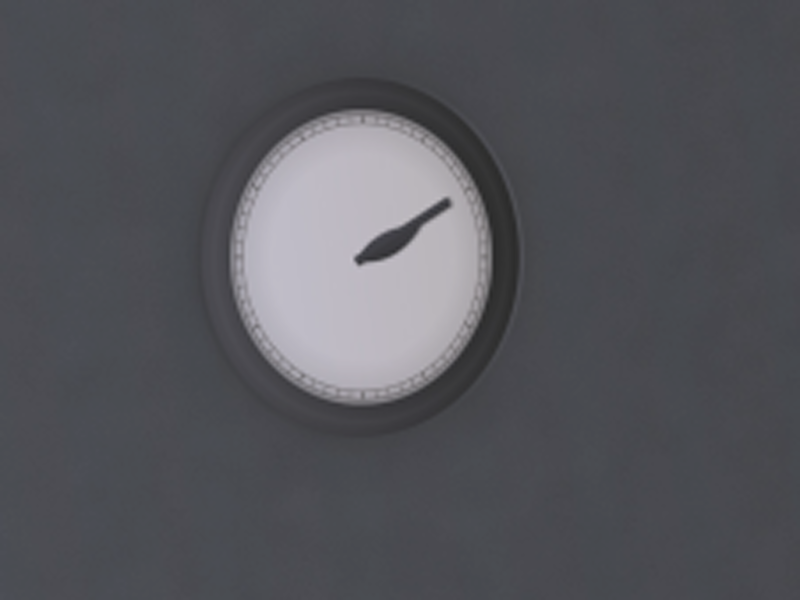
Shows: 2h10
